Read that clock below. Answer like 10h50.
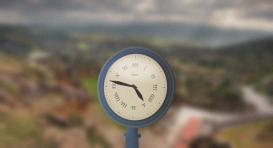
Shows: 4h47
